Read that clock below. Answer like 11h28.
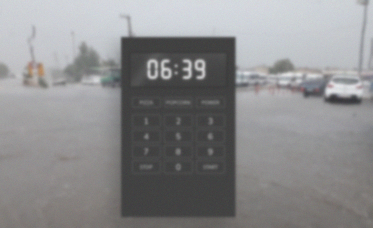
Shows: 6h39
